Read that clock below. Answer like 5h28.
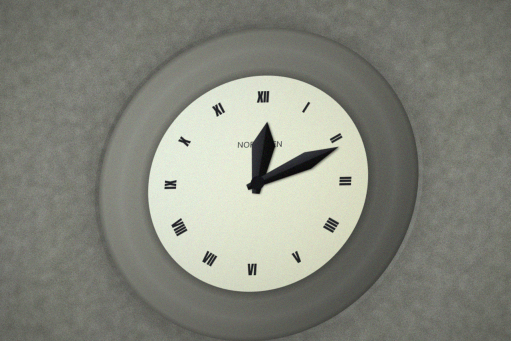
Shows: 12h11
